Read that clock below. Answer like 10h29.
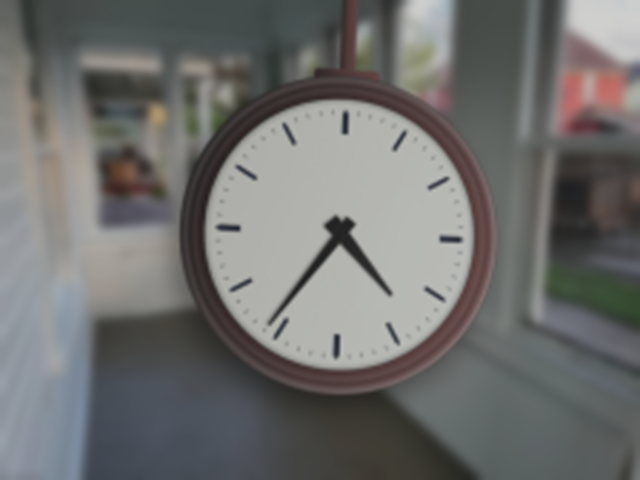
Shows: 4h36
